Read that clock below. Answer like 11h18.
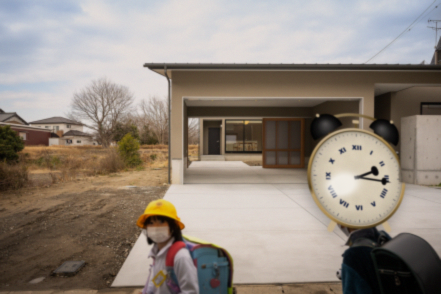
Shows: 2h16
